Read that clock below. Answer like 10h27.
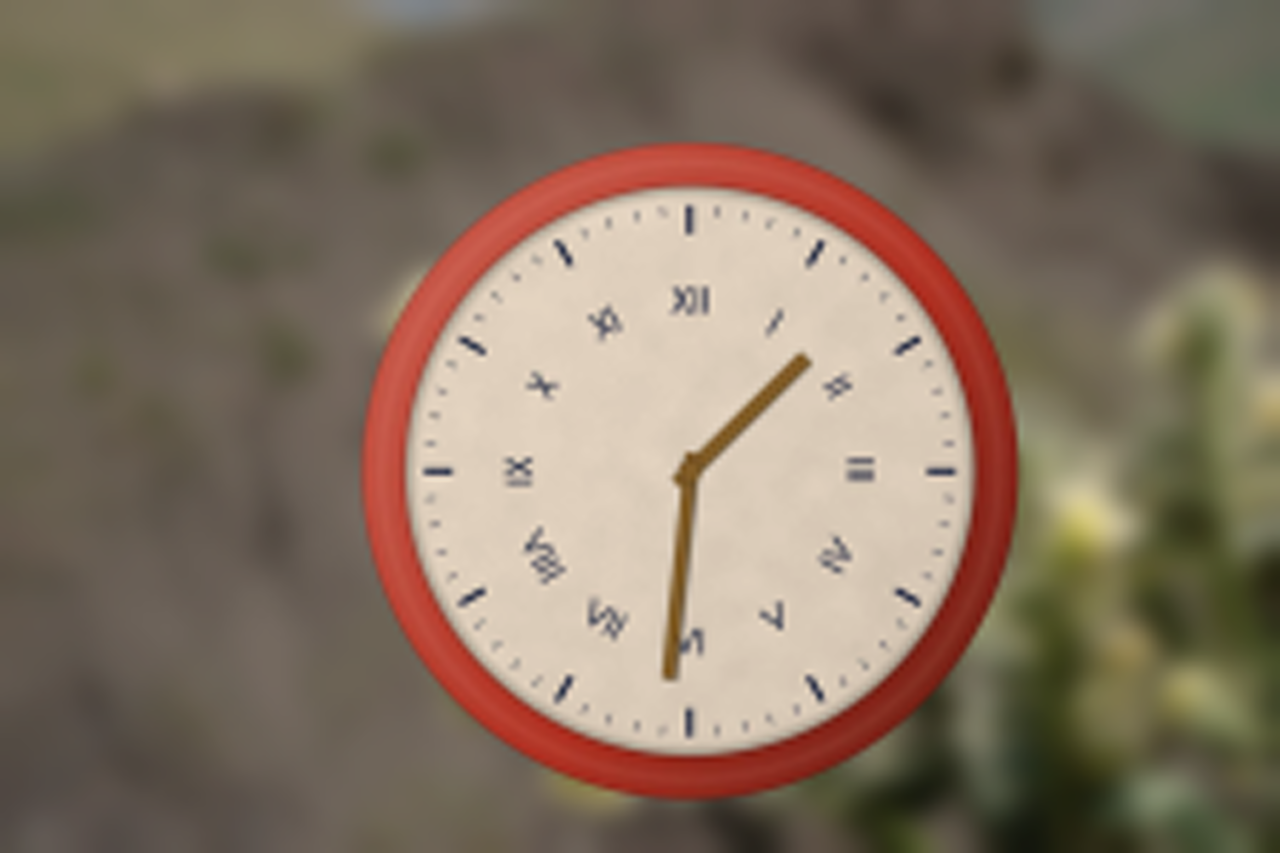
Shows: 1h31
